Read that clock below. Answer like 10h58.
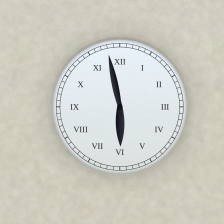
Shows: 5h58
